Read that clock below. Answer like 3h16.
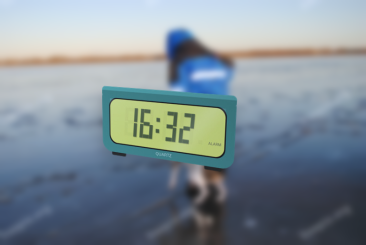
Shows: 16h32
